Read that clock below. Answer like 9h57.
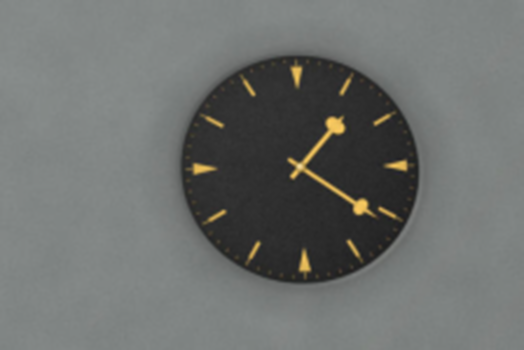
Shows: 1h21
